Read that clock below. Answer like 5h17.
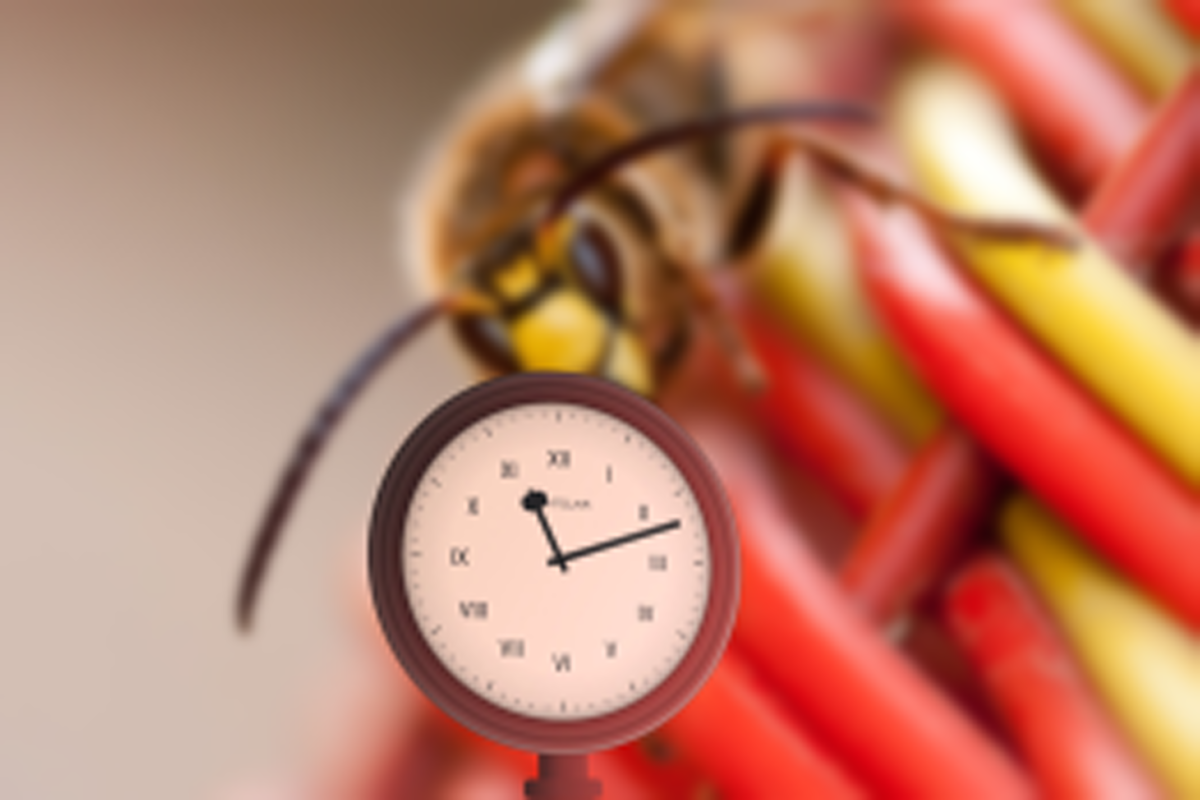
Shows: 11h12
